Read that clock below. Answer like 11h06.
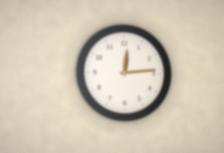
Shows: 12h14
